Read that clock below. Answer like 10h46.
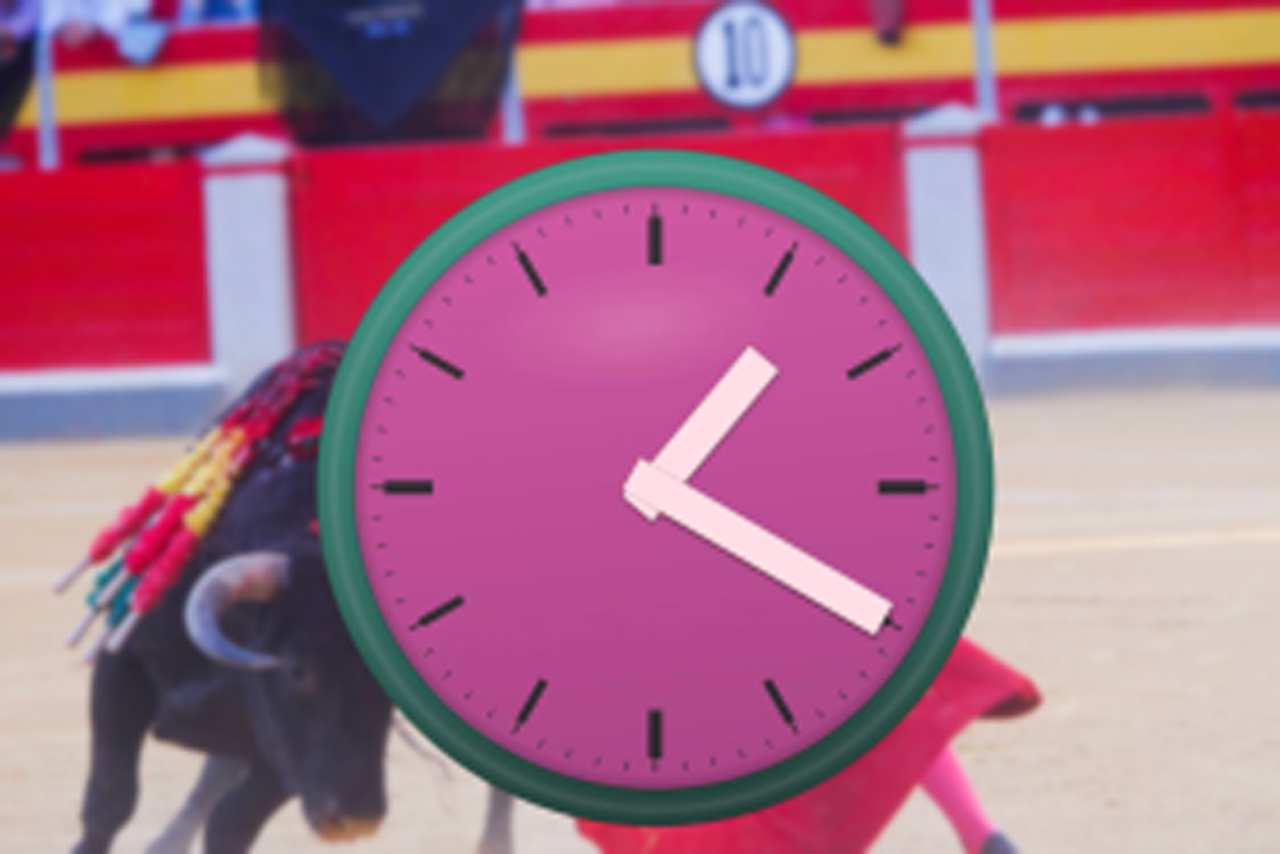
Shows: 1h20
